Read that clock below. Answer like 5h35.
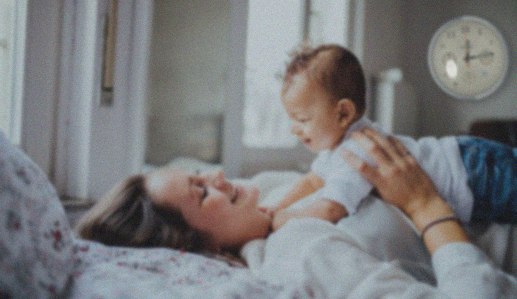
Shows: 12h14
